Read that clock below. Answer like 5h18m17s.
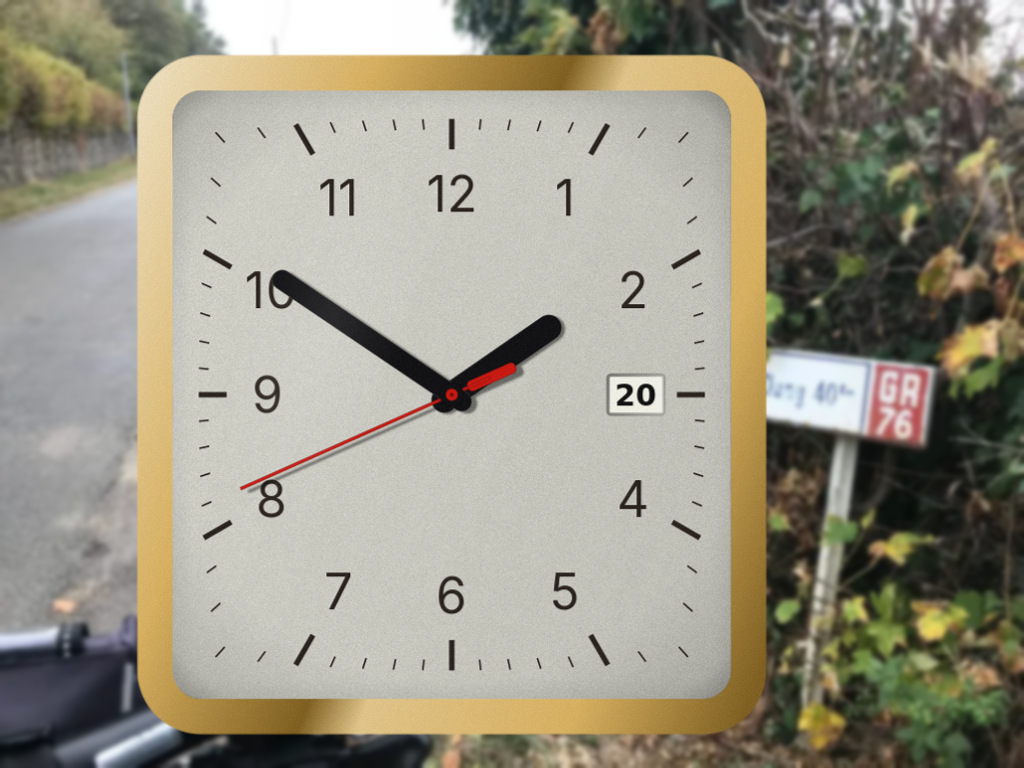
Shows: 1h50m41s
